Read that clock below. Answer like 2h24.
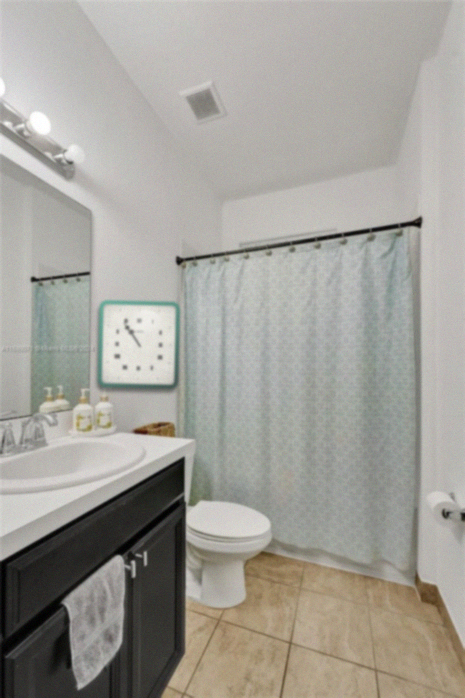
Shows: 10h54
